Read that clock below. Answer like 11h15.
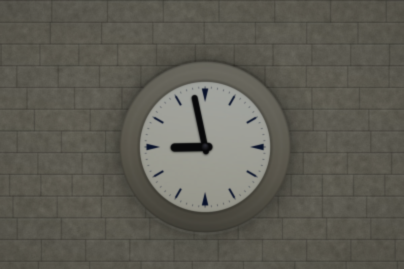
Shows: 8h58
